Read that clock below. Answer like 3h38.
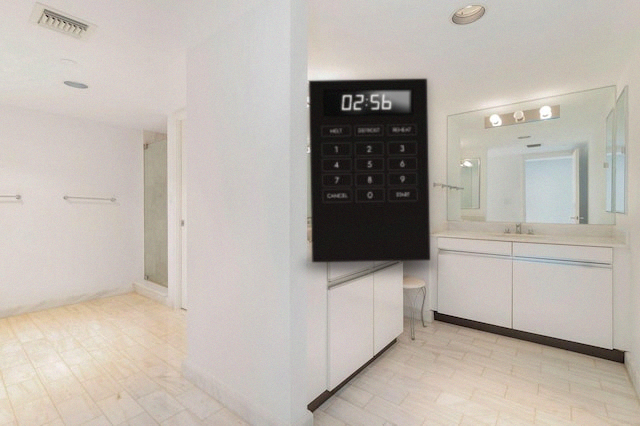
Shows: 2h56
